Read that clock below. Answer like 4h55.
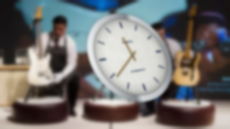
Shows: 11h39
